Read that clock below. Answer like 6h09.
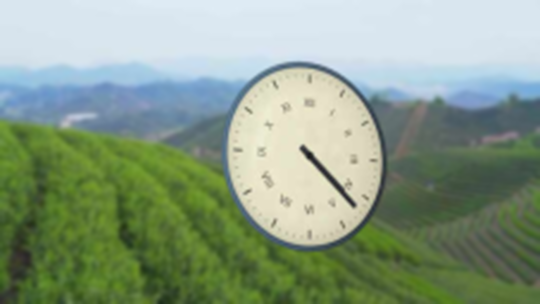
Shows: 4h22
